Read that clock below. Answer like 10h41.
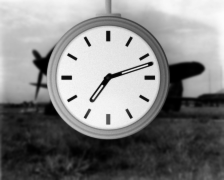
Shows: 7h12
